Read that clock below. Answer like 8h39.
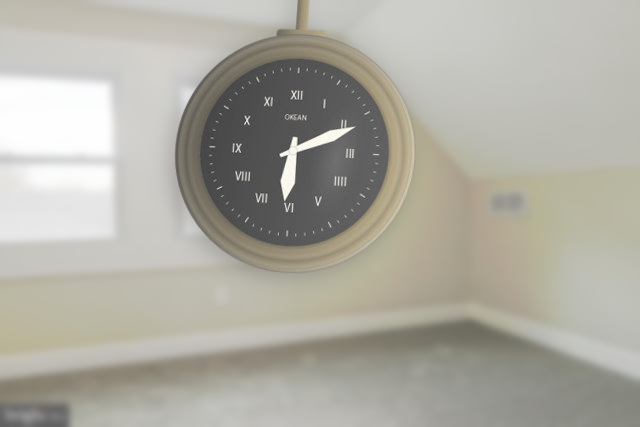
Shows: 6h11
